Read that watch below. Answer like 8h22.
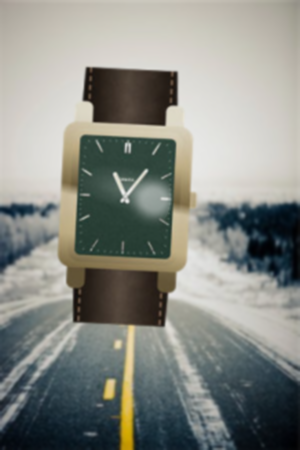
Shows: 11h06
